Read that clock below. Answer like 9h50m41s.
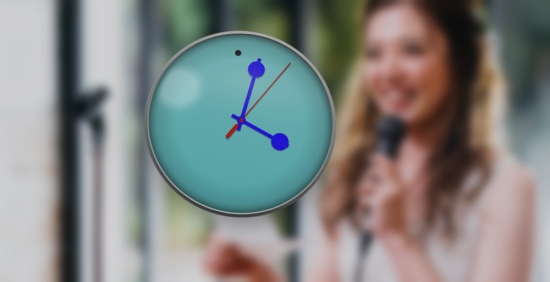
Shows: 4h03m07s
